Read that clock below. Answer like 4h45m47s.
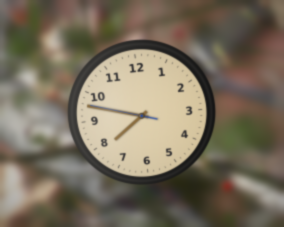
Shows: 7h47m48s
